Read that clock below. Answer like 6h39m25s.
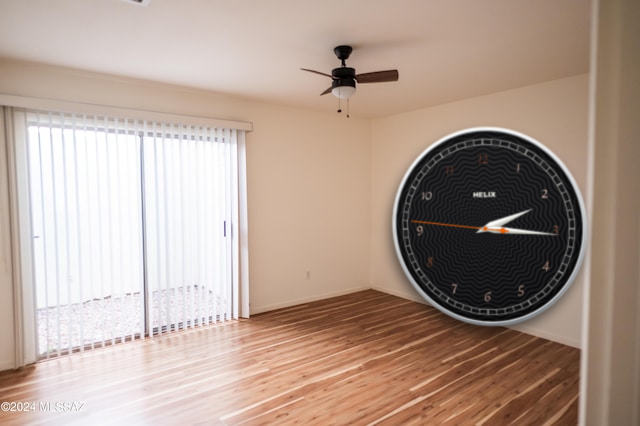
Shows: 2h15m46s
